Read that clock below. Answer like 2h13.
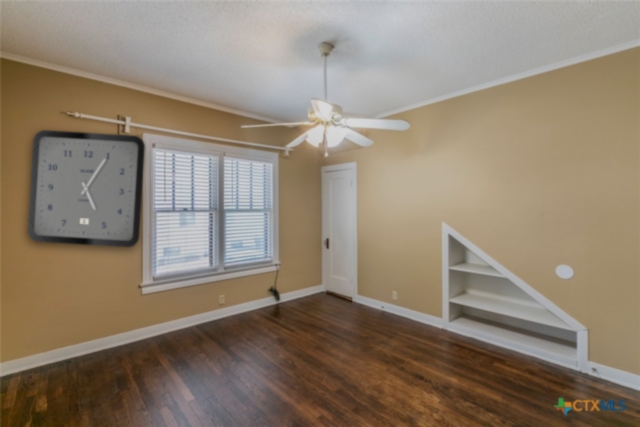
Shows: 5h05
